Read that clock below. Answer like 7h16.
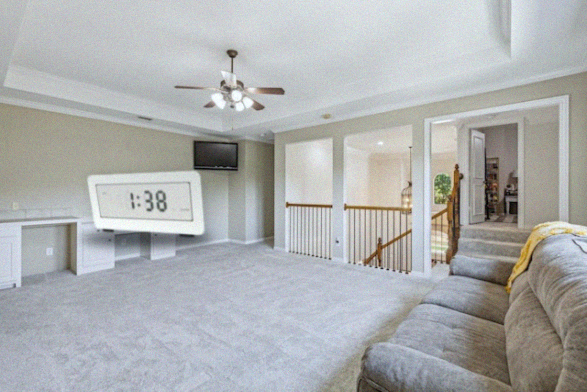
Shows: 1h38
